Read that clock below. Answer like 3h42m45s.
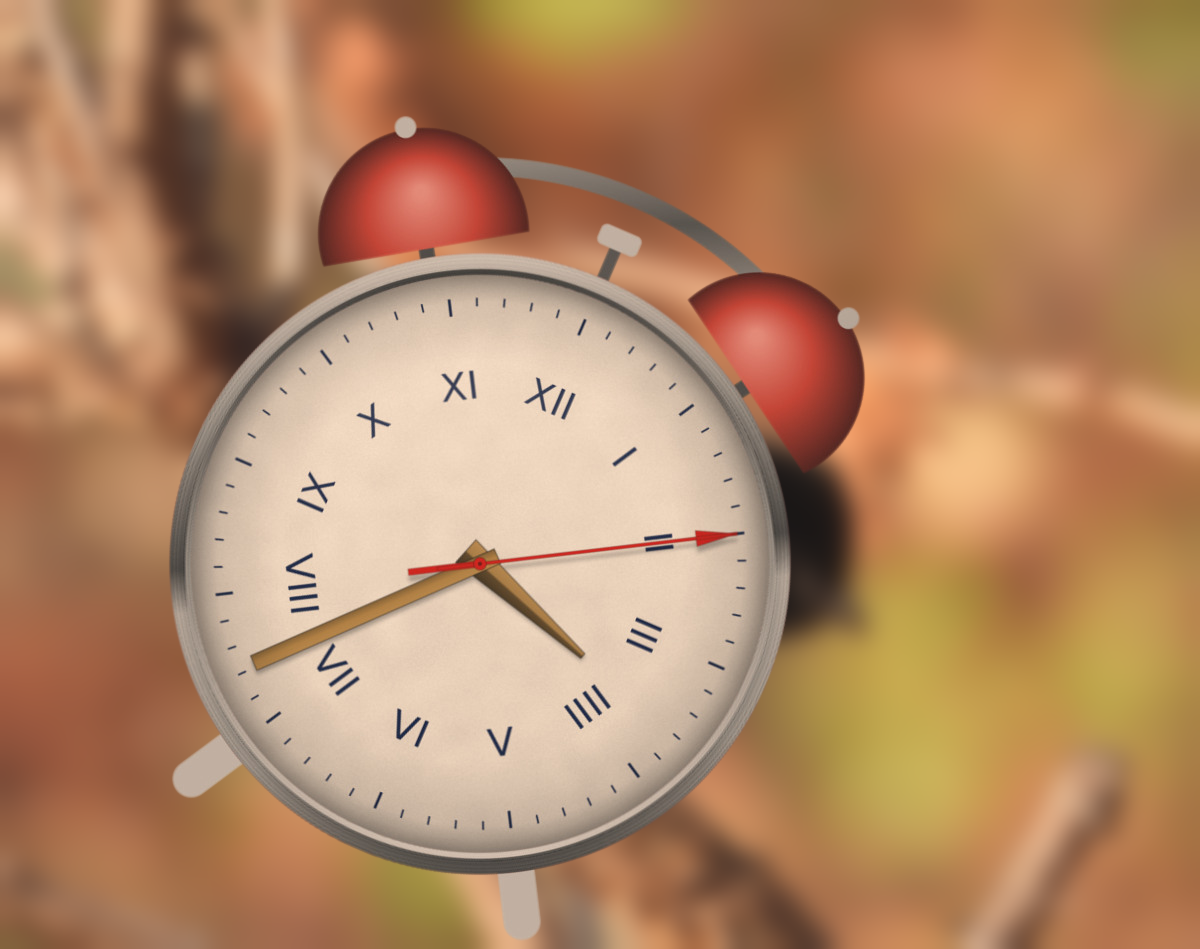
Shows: 3h37m10s
